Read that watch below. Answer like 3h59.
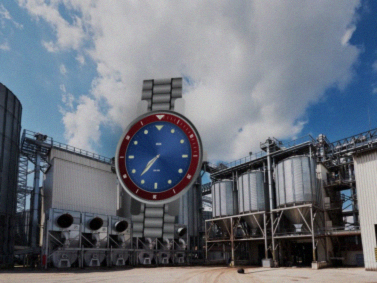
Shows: 7h37
